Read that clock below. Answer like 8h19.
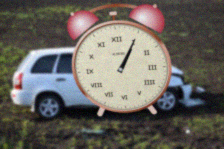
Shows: 1h05
